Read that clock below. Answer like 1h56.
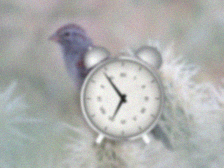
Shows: 6h54
